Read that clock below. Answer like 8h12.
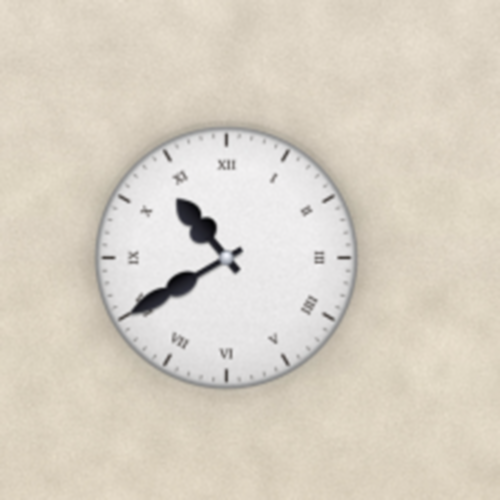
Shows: 10h40
